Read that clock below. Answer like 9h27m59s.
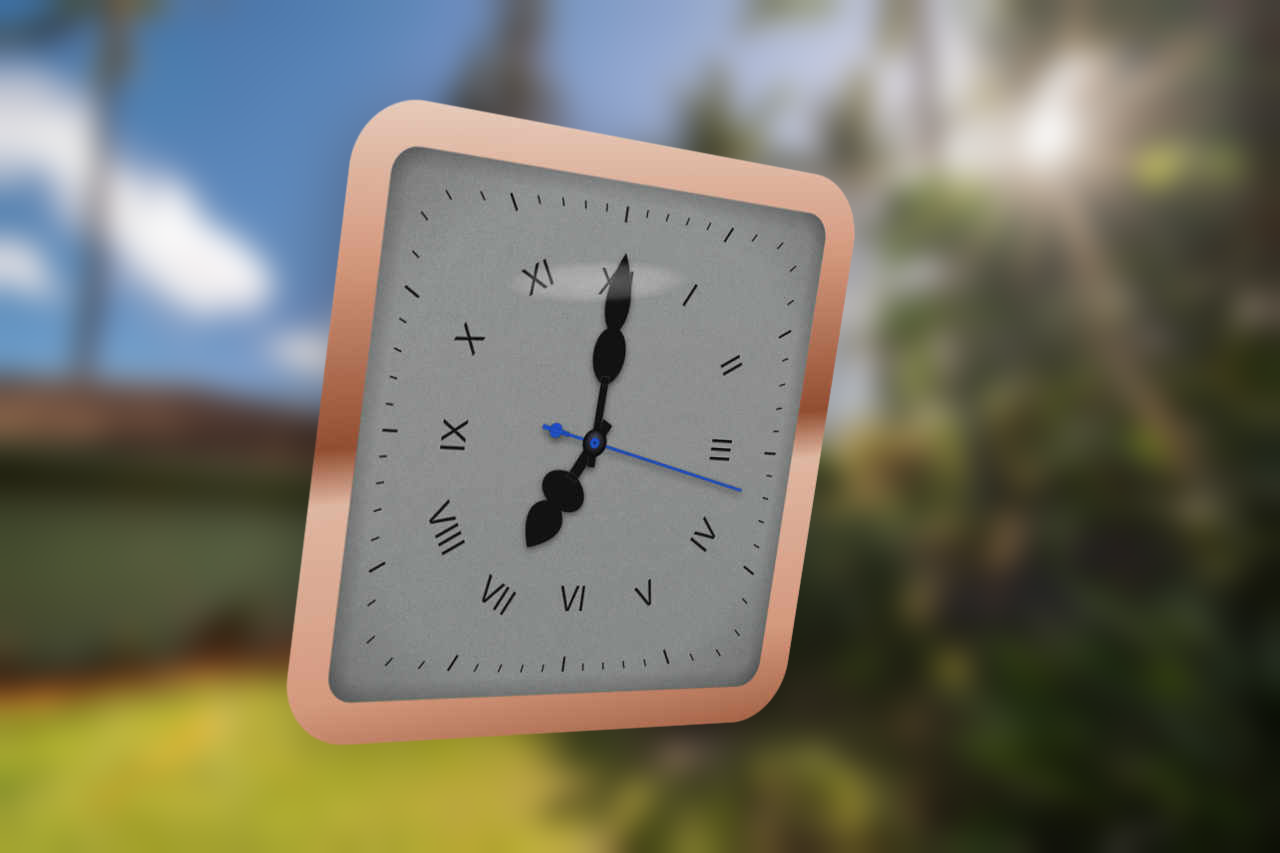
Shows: 7h00m17s
